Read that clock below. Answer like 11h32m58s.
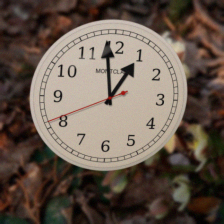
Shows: 12h58m41s
